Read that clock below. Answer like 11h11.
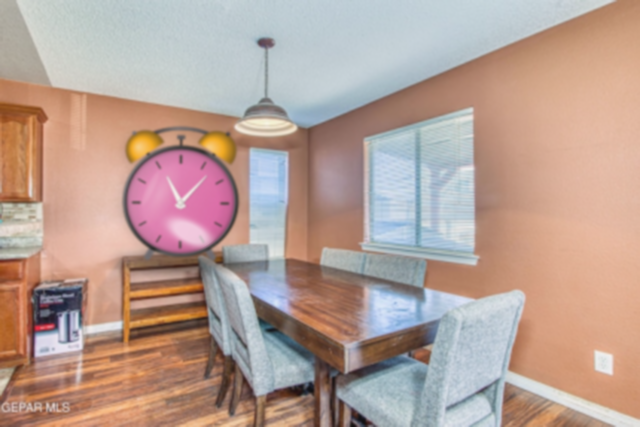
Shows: 11h07
